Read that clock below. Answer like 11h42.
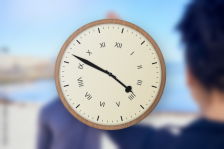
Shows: 3h47
